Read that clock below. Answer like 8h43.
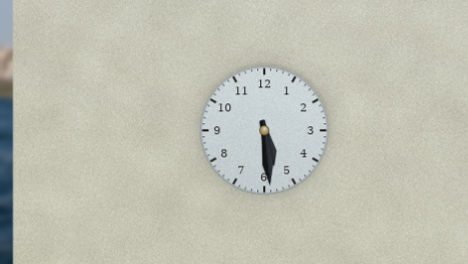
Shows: 5h29
